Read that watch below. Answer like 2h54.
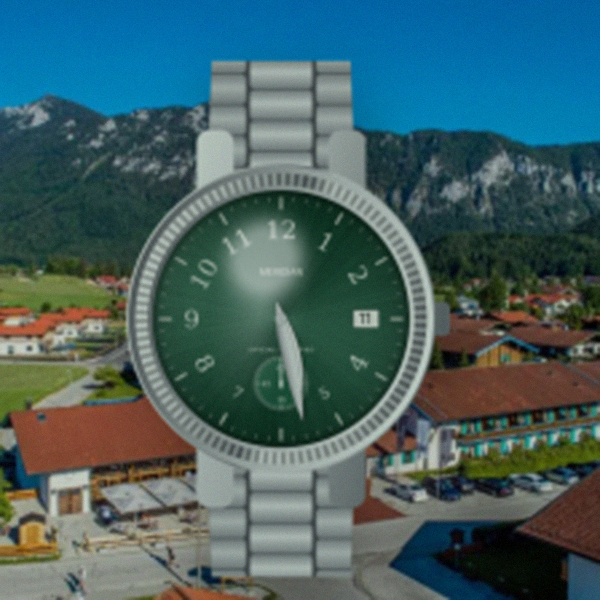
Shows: 5h28
